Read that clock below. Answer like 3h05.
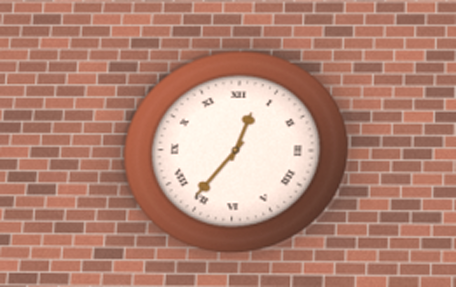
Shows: 12h36
